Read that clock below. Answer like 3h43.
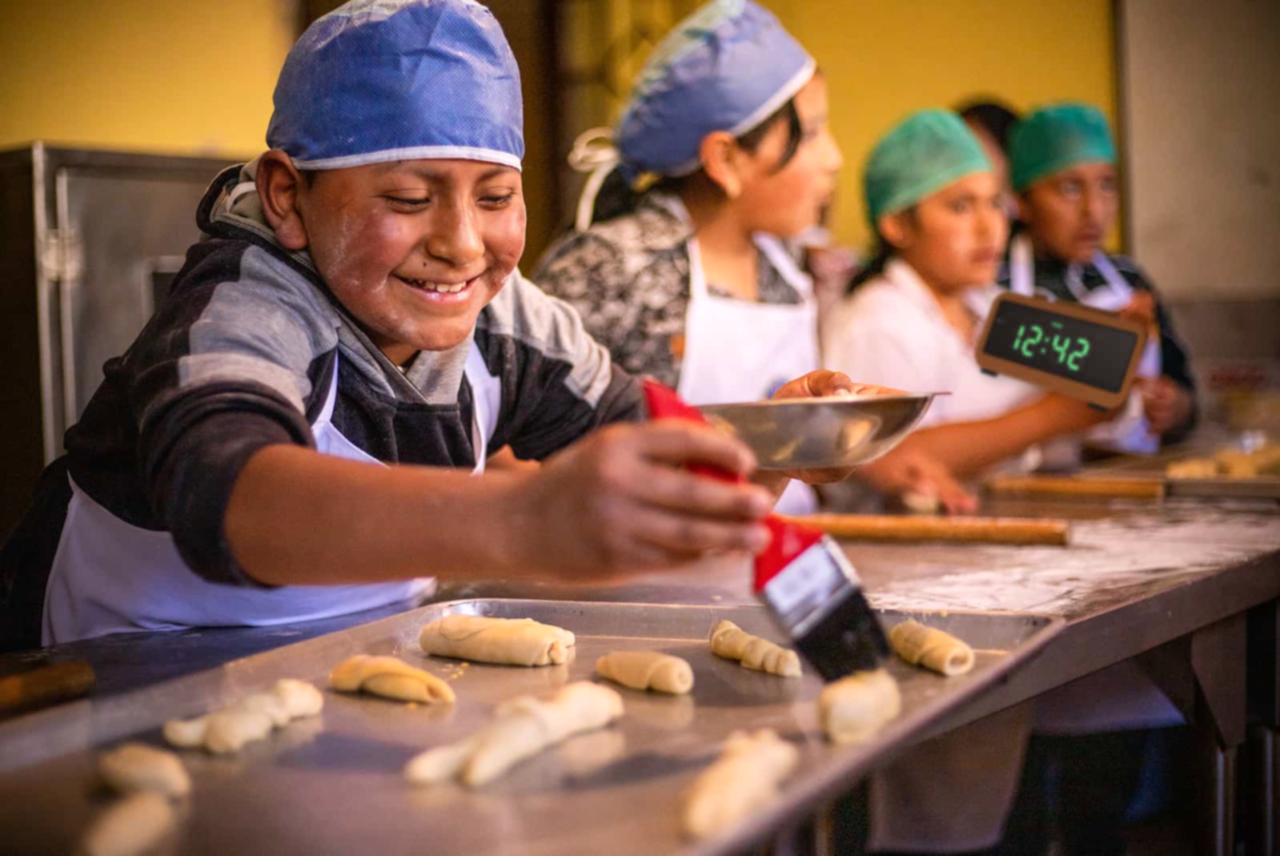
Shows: 12h42
